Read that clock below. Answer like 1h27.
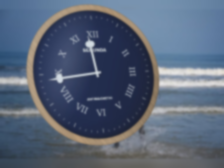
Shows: 11h44
